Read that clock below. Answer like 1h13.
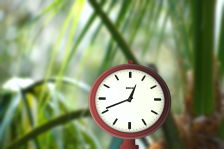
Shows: 12h41
